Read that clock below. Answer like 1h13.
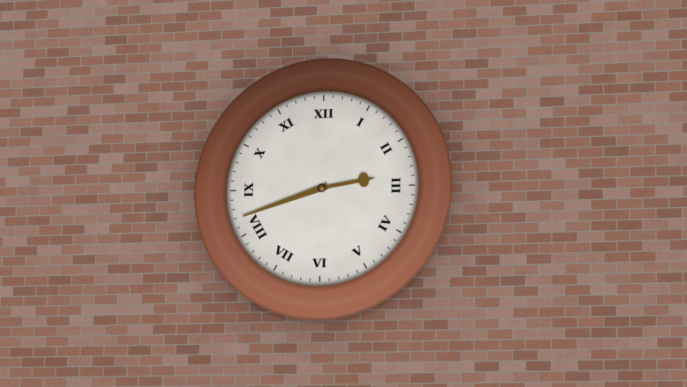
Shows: 2h42
